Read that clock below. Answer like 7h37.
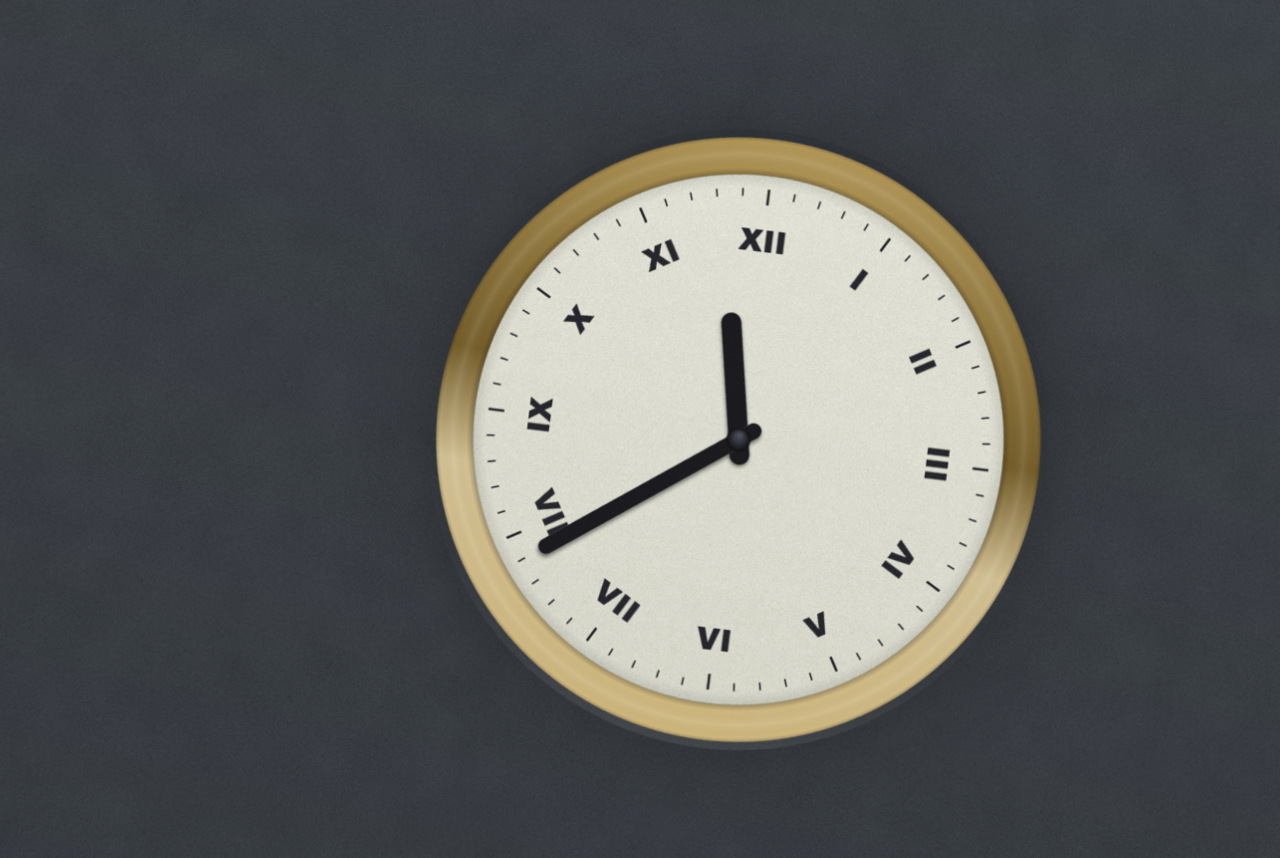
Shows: 11h39
